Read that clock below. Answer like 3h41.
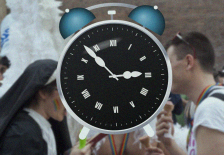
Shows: 2h53
